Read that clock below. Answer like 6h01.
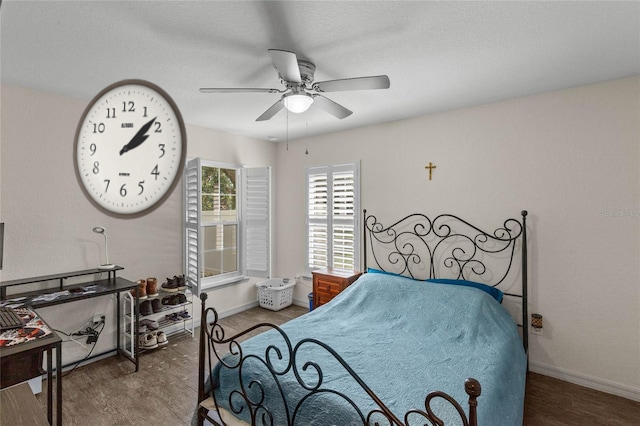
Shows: 2h08
